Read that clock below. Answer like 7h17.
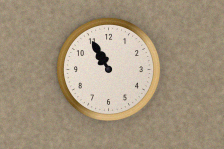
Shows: 10h55
